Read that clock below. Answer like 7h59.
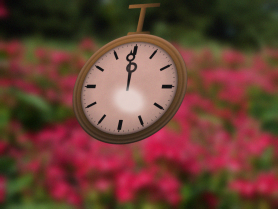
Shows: 11h59
